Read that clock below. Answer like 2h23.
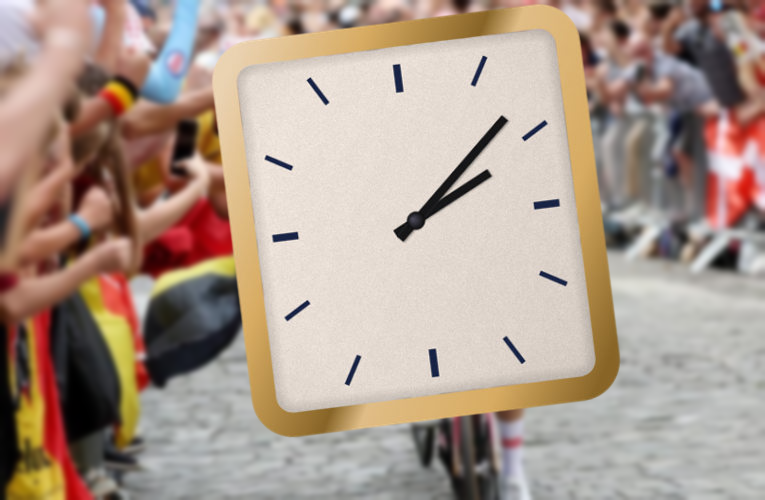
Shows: 2h08
